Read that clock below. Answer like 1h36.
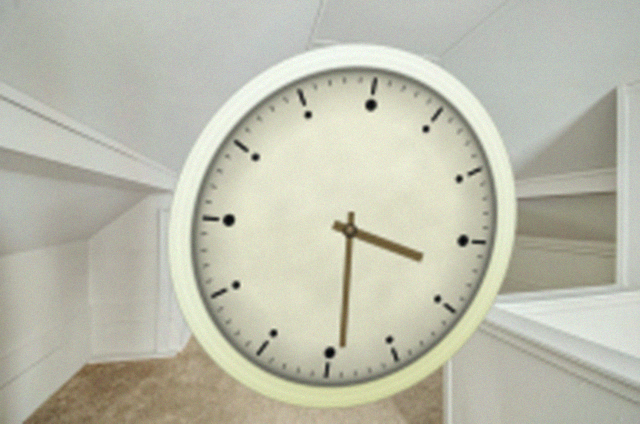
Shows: 3h29
